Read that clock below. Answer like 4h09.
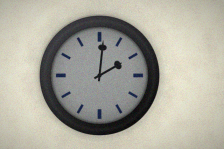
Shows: 2h01
